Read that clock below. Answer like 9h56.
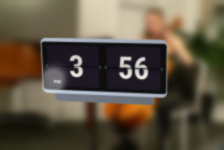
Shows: 3h56
